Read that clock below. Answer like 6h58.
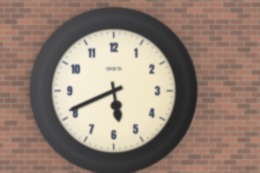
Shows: 5h41
